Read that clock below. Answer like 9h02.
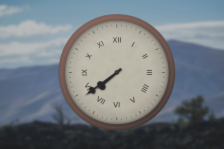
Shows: 7h39
